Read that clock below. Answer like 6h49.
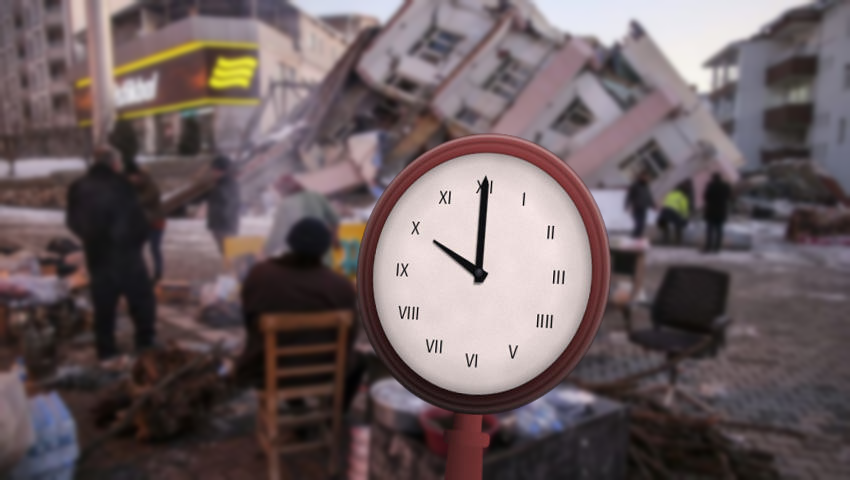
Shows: 10h00
